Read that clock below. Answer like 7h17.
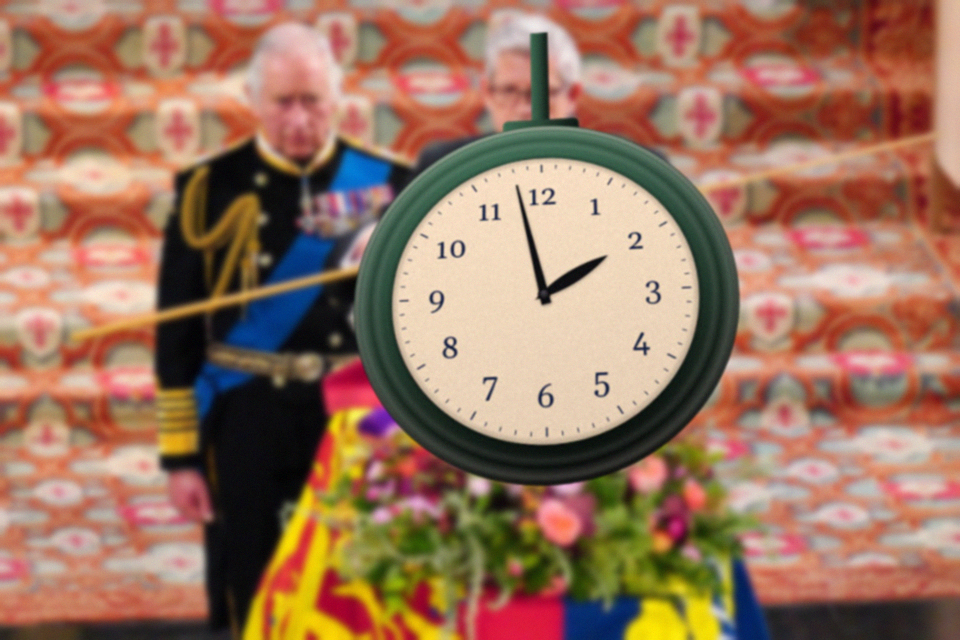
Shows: 1h58
